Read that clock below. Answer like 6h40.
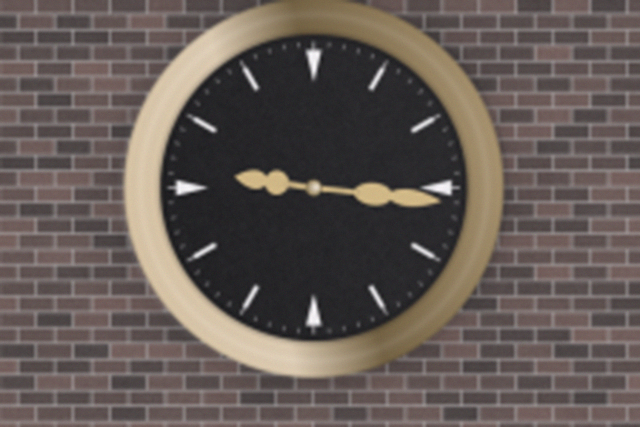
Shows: 9h16
